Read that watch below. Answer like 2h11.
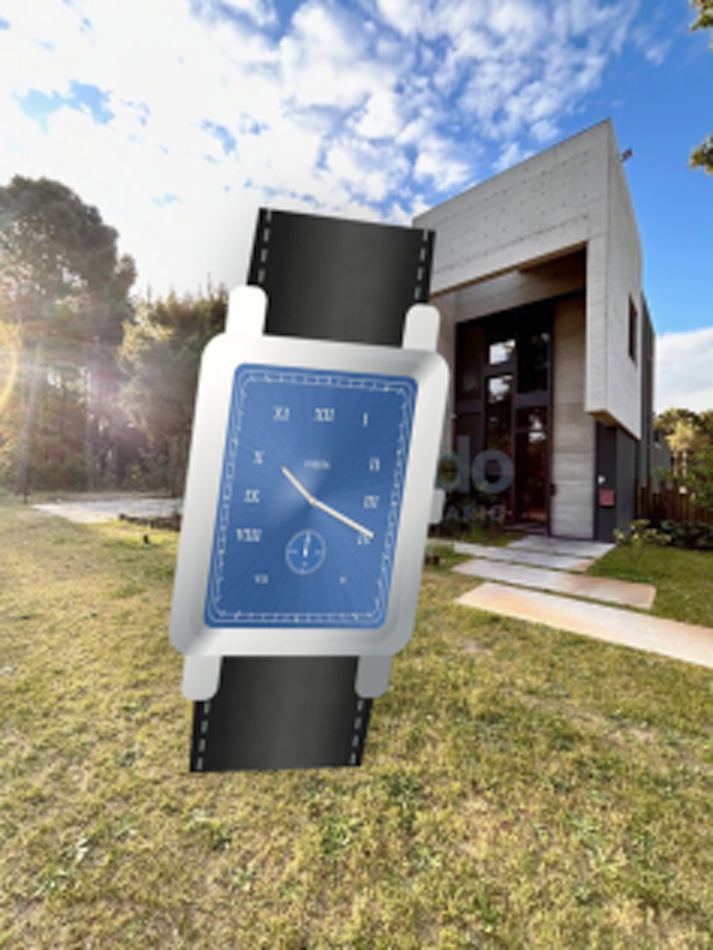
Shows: 10h19
